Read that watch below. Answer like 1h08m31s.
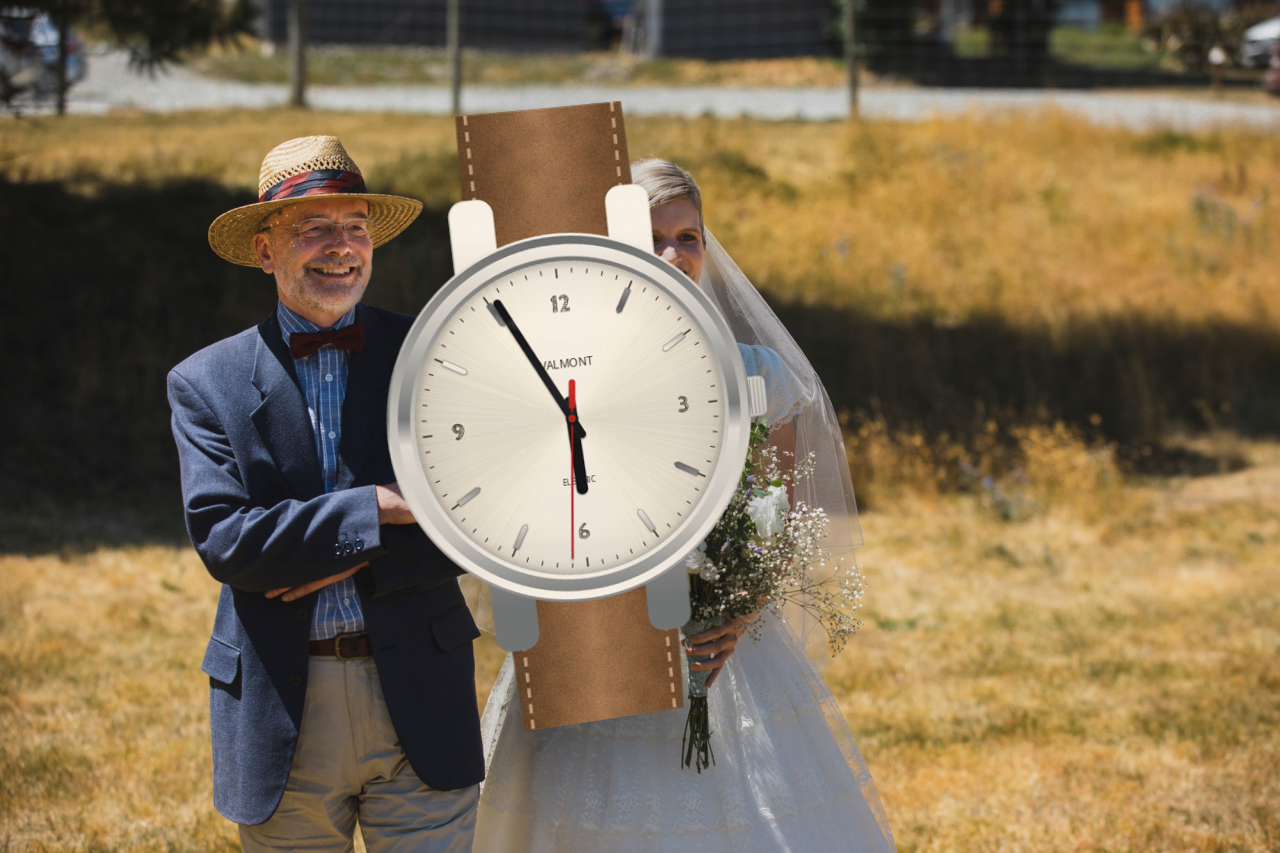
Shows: 5h55m31s
